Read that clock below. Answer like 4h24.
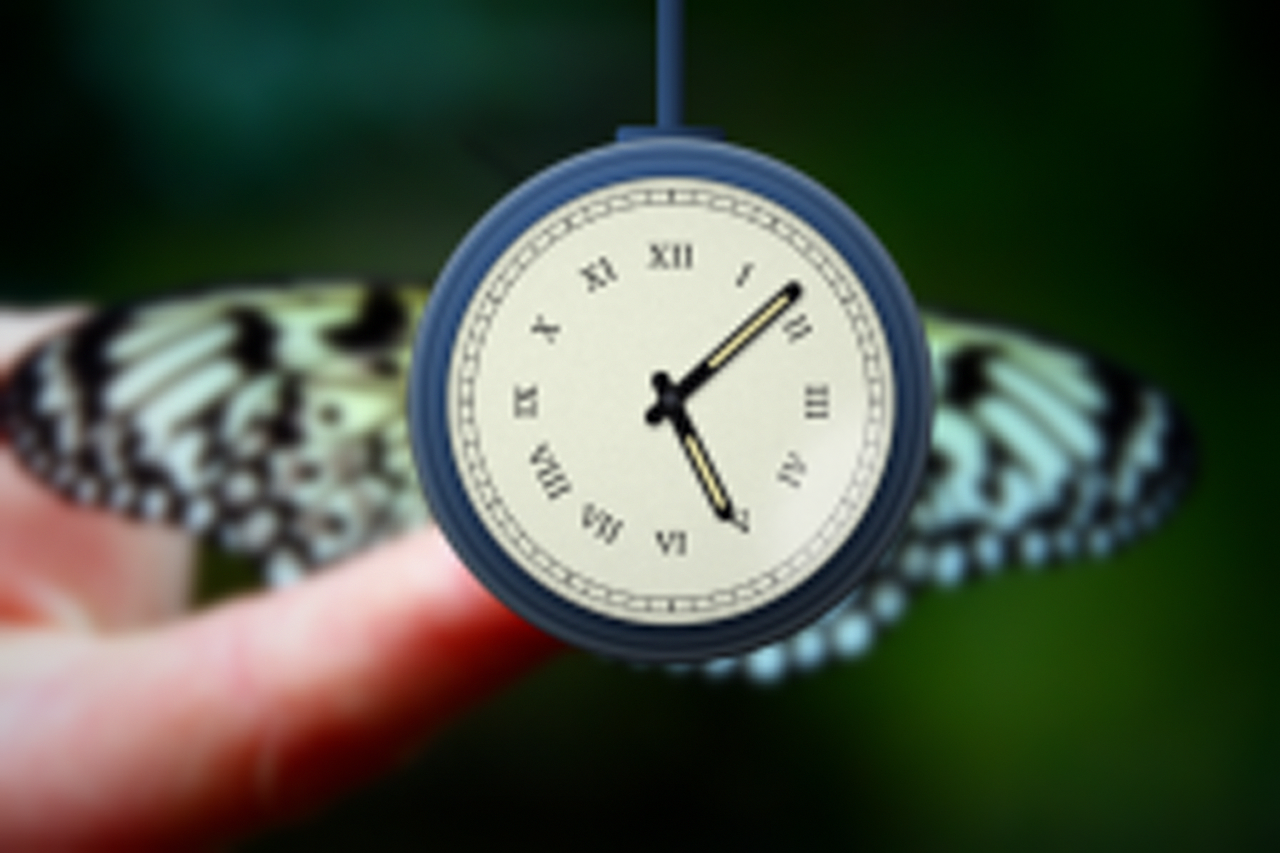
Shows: 5h08
